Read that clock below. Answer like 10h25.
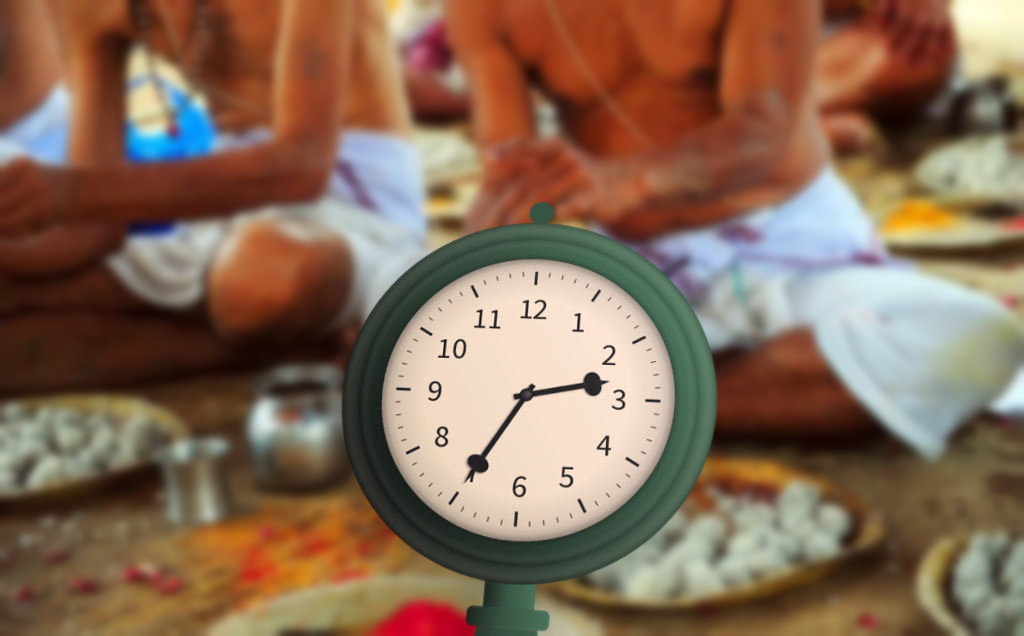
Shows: 2h35
